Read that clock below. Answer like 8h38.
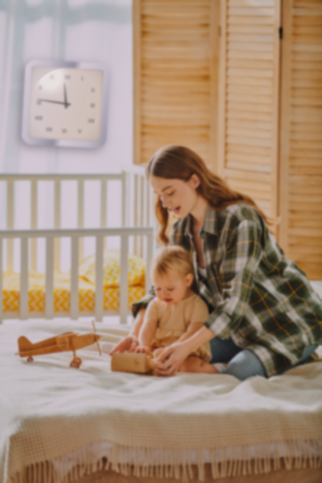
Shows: 11h46
